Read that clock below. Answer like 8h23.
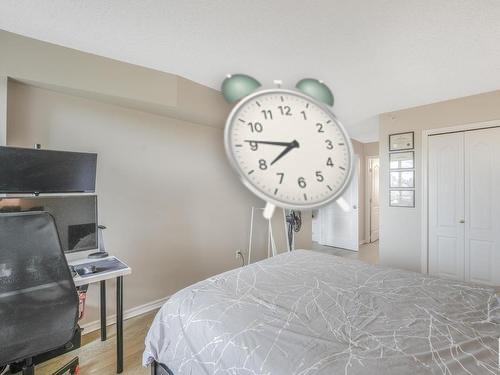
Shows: 7h46
